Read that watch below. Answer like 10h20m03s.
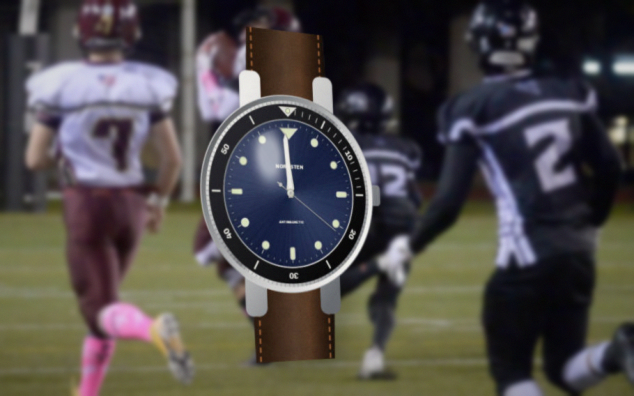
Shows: 11h59m21s
